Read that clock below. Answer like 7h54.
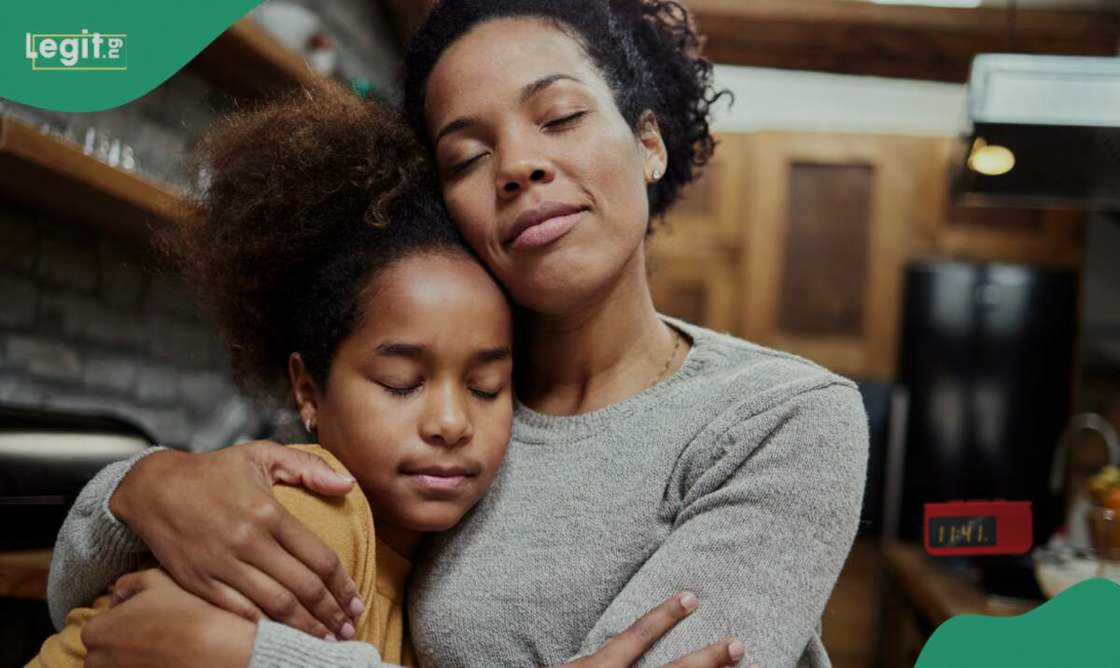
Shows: 11h41
